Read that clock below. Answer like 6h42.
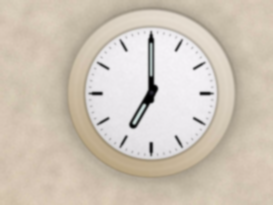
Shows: 7h00
